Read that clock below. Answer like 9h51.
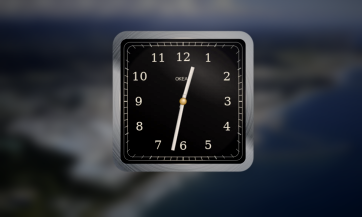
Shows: 12h32
